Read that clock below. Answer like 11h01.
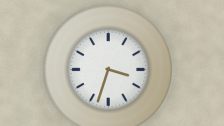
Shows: 3h33
